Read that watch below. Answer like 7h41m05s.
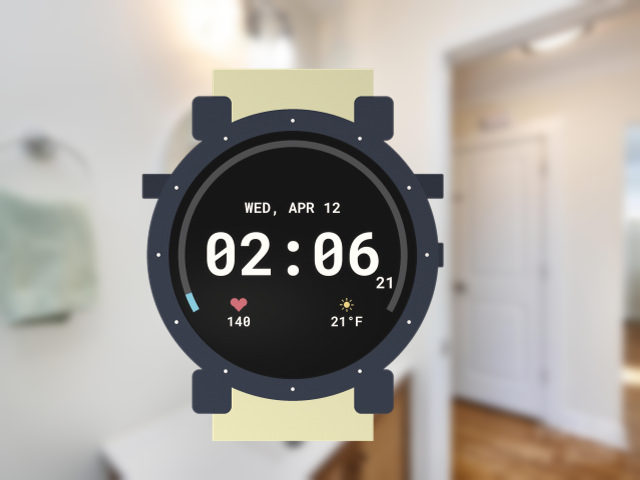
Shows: 2h06m21s
